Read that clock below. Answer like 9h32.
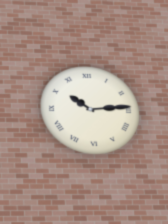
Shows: 10h14
